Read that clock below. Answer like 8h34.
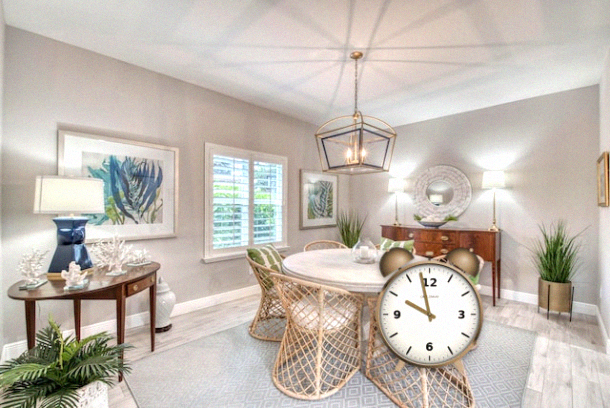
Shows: 9h58
